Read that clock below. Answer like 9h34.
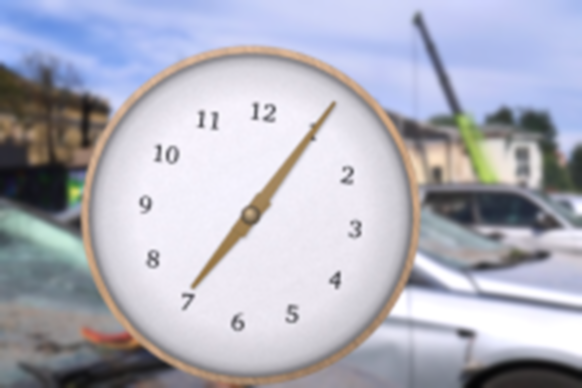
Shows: 7h05
